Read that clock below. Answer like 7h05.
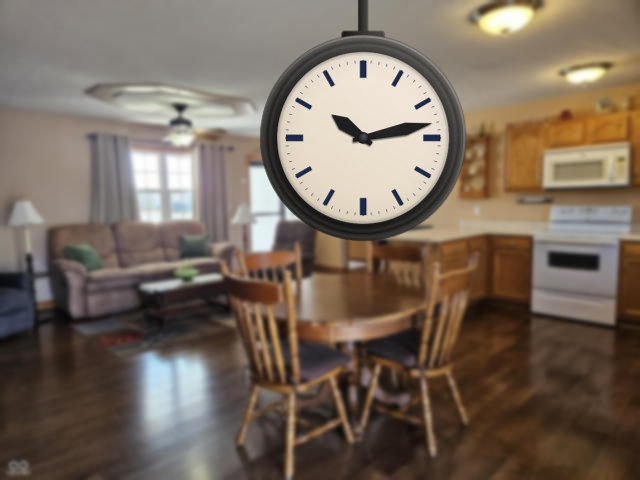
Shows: 10h13
